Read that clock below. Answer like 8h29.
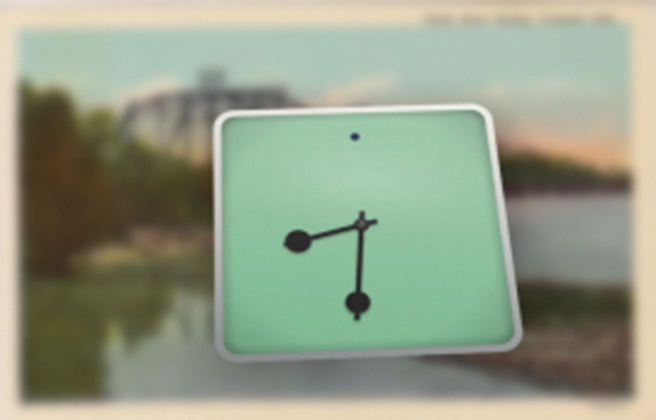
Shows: 8h31
